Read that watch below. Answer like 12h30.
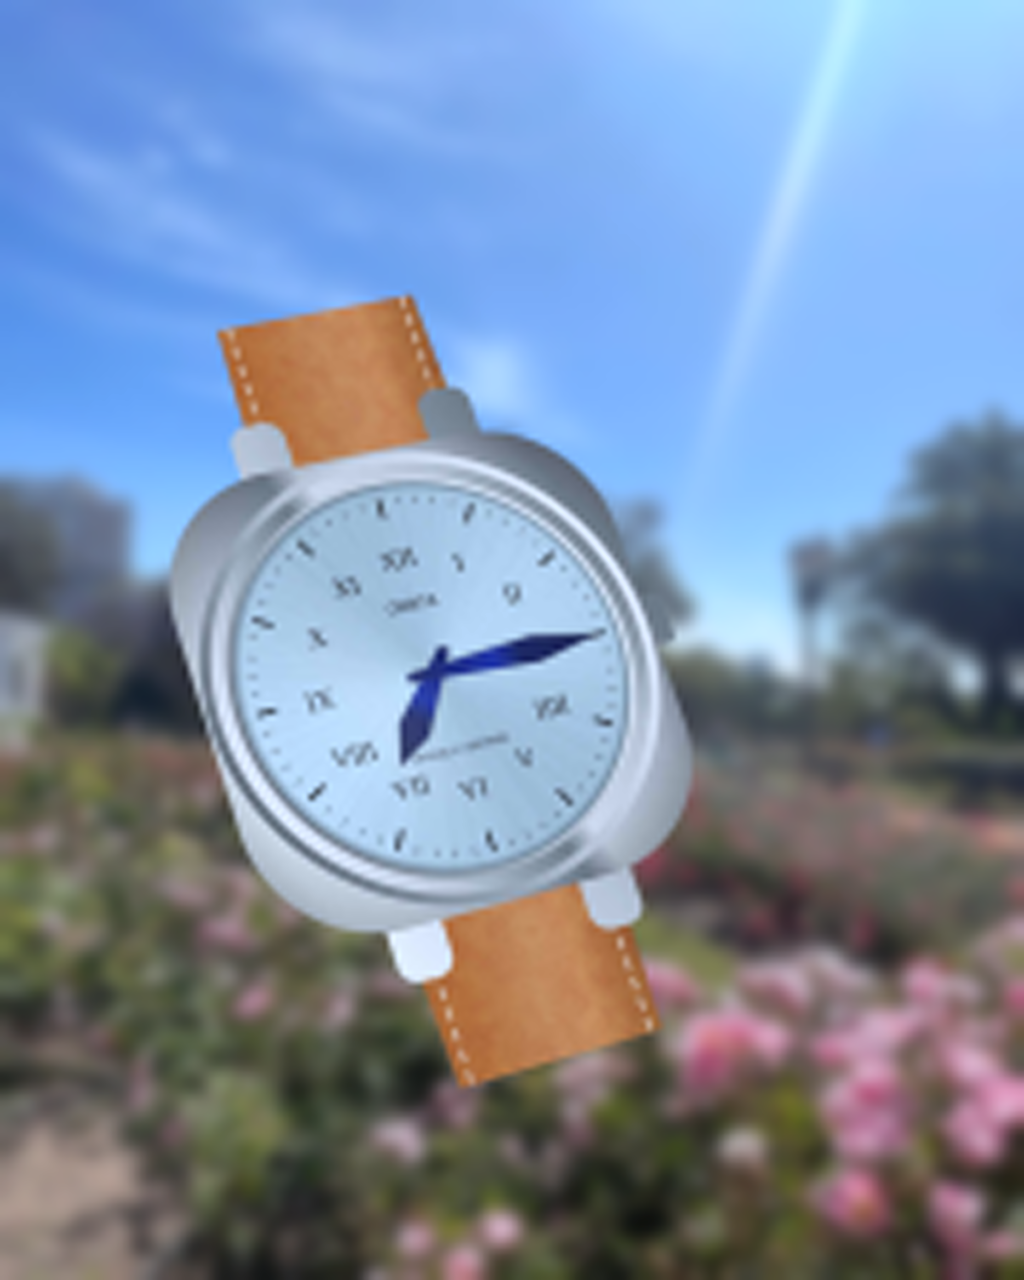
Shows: 7h15
